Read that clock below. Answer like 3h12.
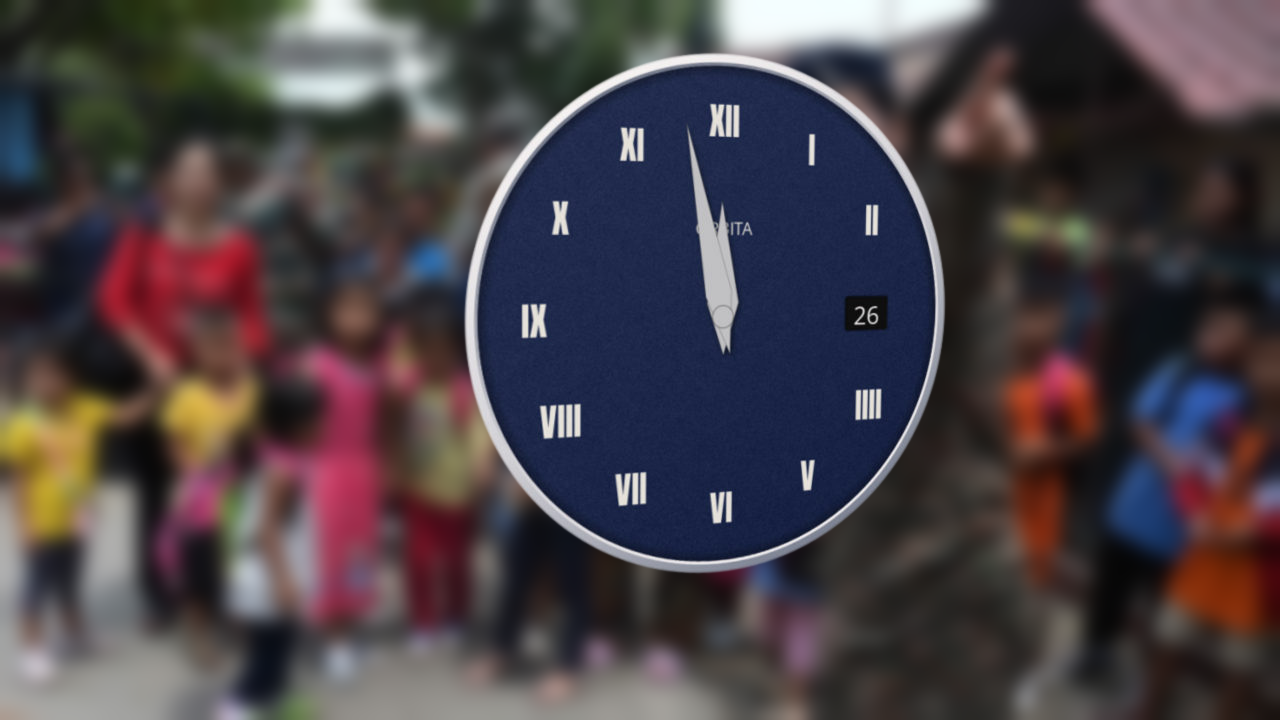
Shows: 11h58
